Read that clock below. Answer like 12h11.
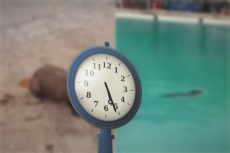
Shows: 5h26
